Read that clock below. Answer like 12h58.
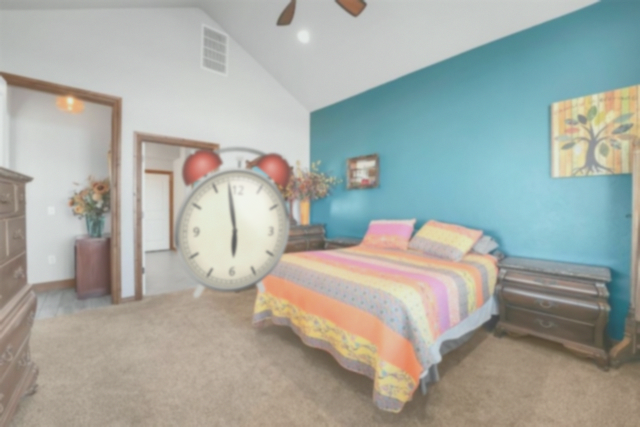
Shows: 5h58
